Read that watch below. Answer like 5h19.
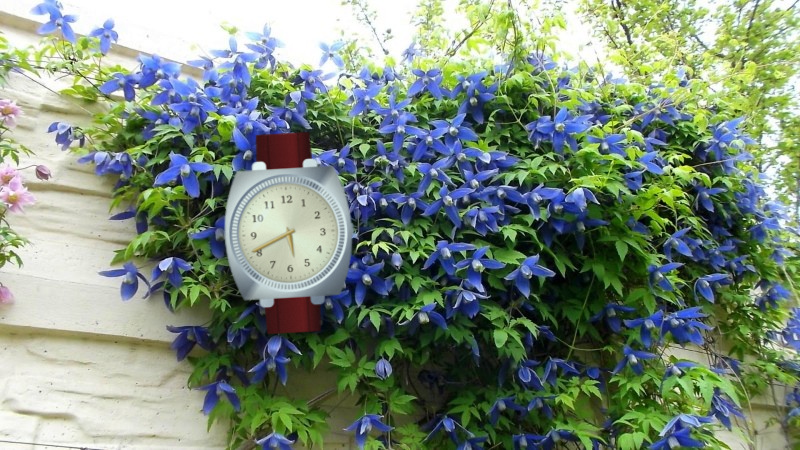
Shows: 5h41
